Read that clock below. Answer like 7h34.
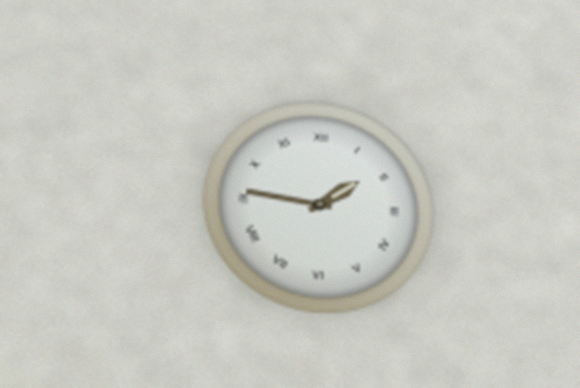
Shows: 1h46
